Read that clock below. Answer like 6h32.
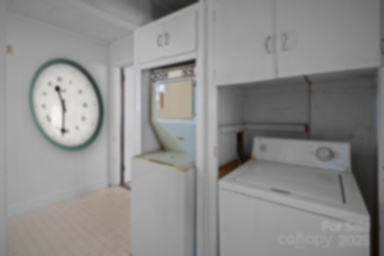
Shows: 11h32
